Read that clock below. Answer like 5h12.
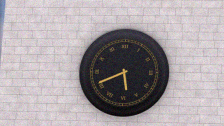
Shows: 5h41
